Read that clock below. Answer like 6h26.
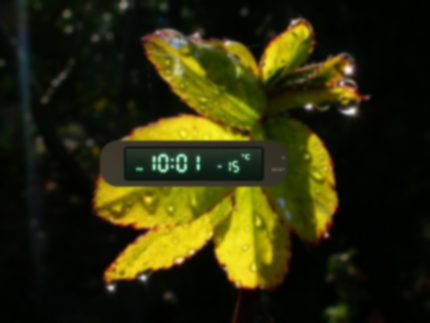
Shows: 10h01
